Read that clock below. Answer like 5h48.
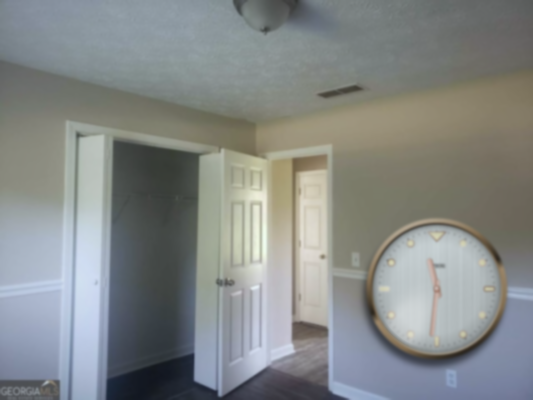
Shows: 11h31
